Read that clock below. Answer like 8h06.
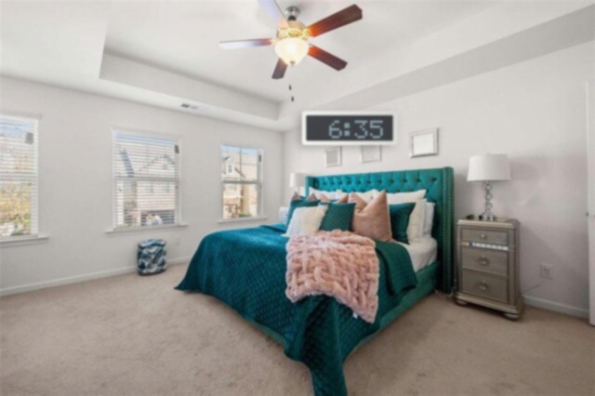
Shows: 6h35
